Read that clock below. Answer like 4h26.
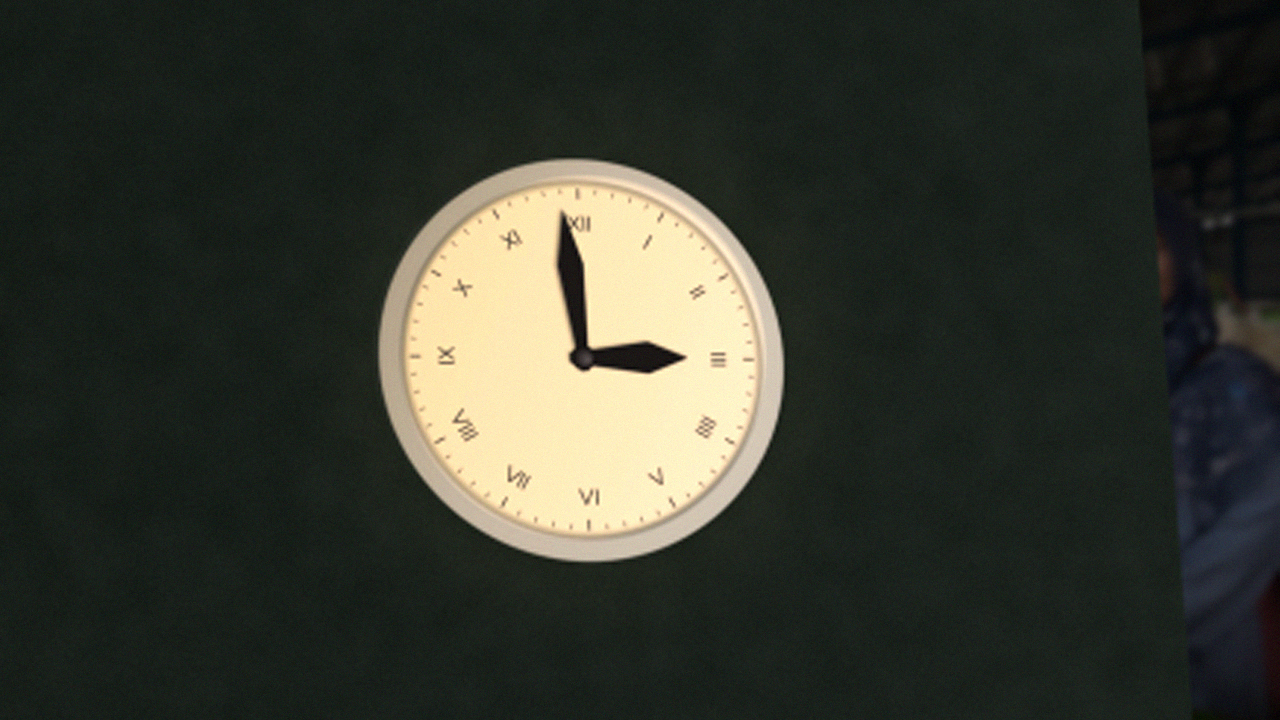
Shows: 2h59
